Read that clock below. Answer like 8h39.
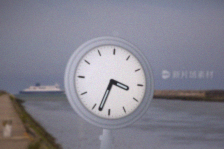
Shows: 3h33
